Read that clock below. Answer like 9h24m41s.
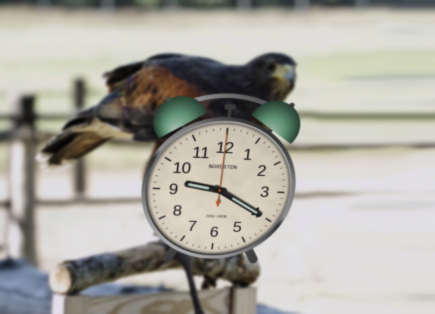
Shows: 9h20m00s
